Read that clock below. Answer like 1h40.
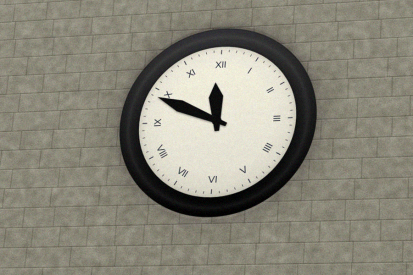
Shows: 11h49
